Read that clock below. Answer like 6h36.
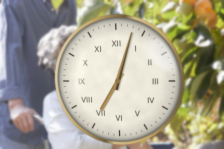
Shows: 7h03
